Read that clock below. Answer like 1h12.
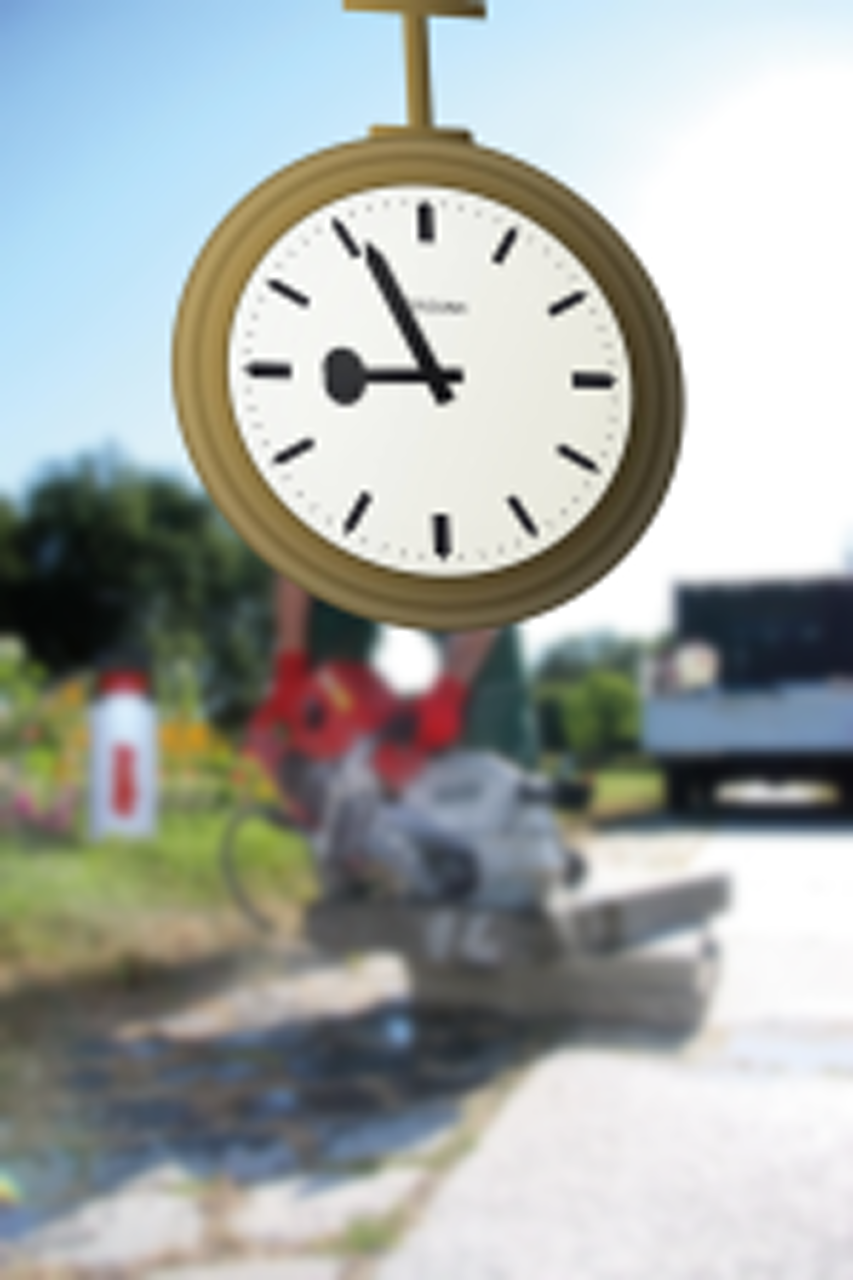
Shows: 8h56
